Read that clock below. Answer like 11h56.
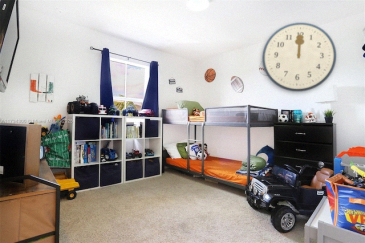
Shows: 12h00
